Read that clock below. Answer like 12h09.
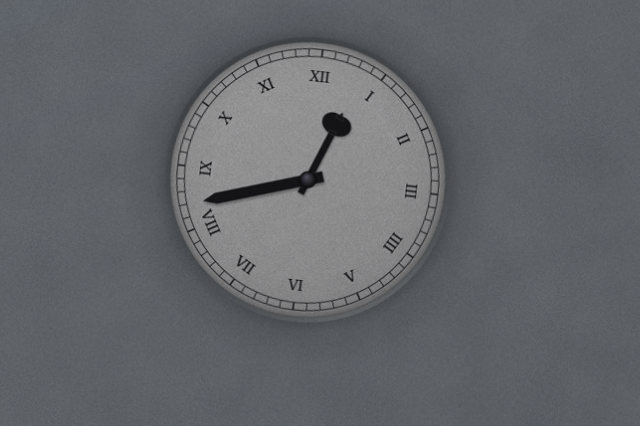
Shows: 12h42
